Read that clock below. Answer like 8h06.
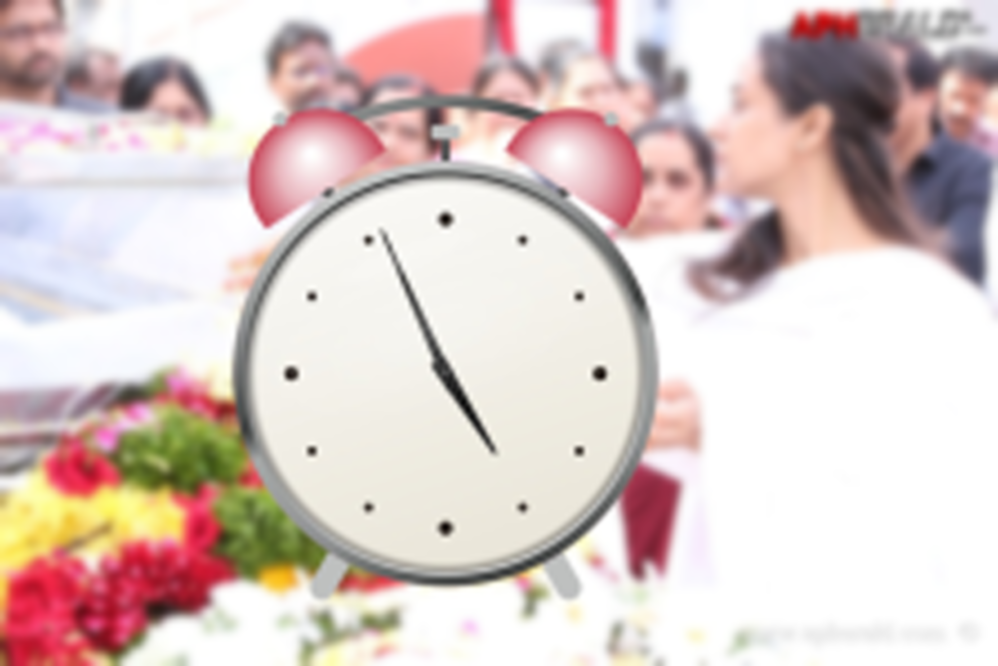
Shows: 4h56
